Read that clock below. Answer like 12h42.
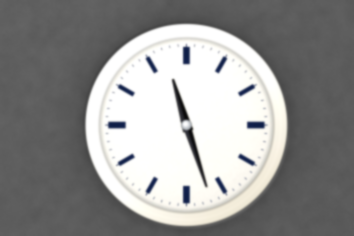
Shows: 11h27
